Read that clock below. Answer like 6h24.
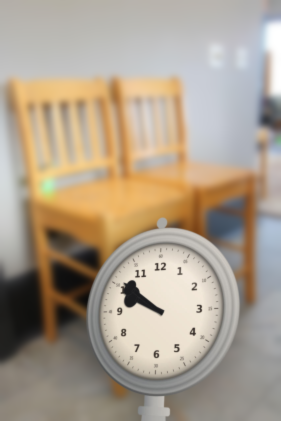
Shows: 9h51
